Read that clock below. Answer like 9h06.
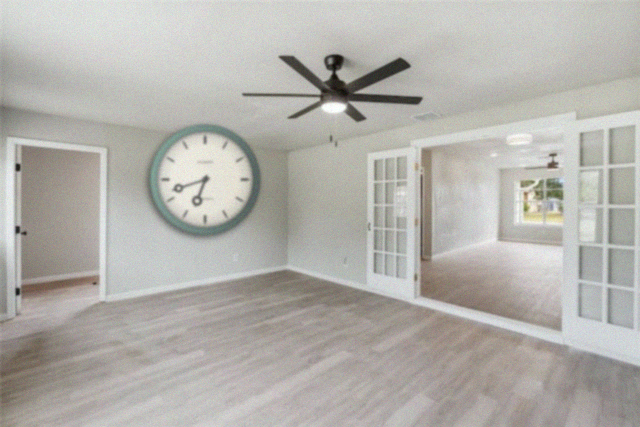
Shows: 6h42
